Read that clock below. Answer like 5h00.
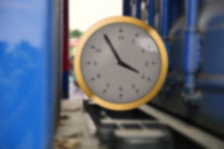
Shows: 3h55
